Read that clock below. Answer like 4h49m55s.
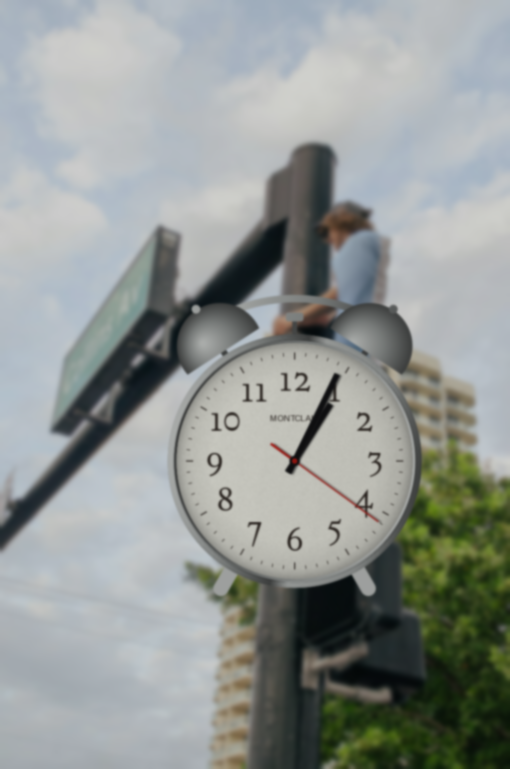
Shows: 1h04m21s
